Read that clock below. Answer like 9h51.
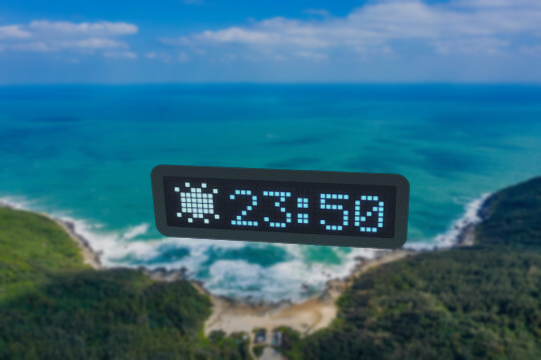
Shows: 23h50
